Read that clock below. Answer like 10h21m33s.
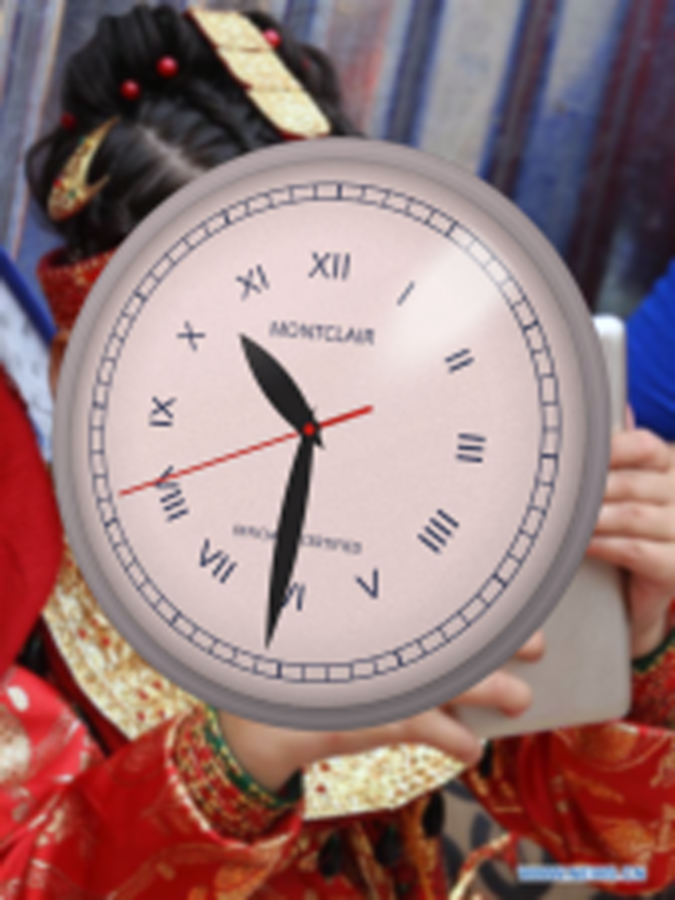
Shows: 10h30m41s
